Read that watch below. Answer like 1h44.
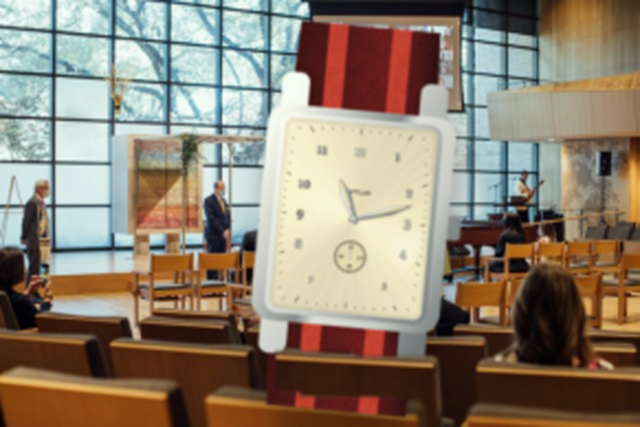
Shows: 11h12
